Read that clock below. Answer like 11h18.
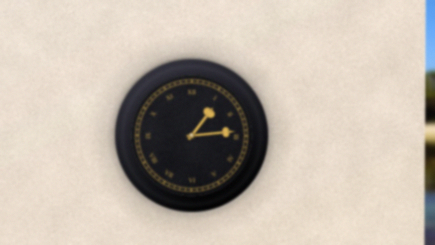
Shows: 1h14
